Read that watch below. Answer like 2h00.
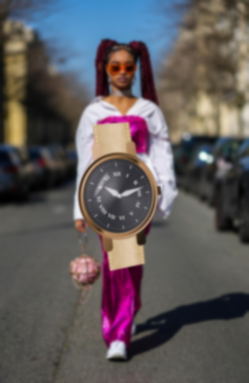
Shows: 10h13
